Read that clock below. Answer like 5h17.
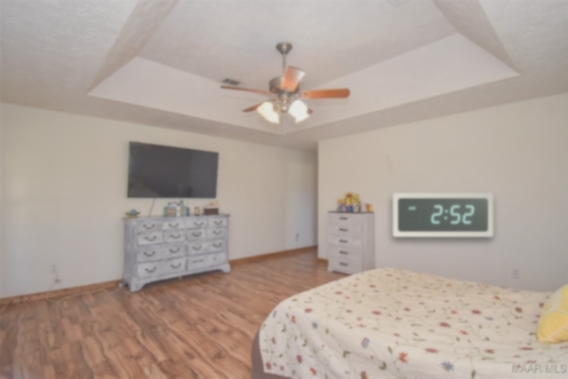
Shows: 2h52
